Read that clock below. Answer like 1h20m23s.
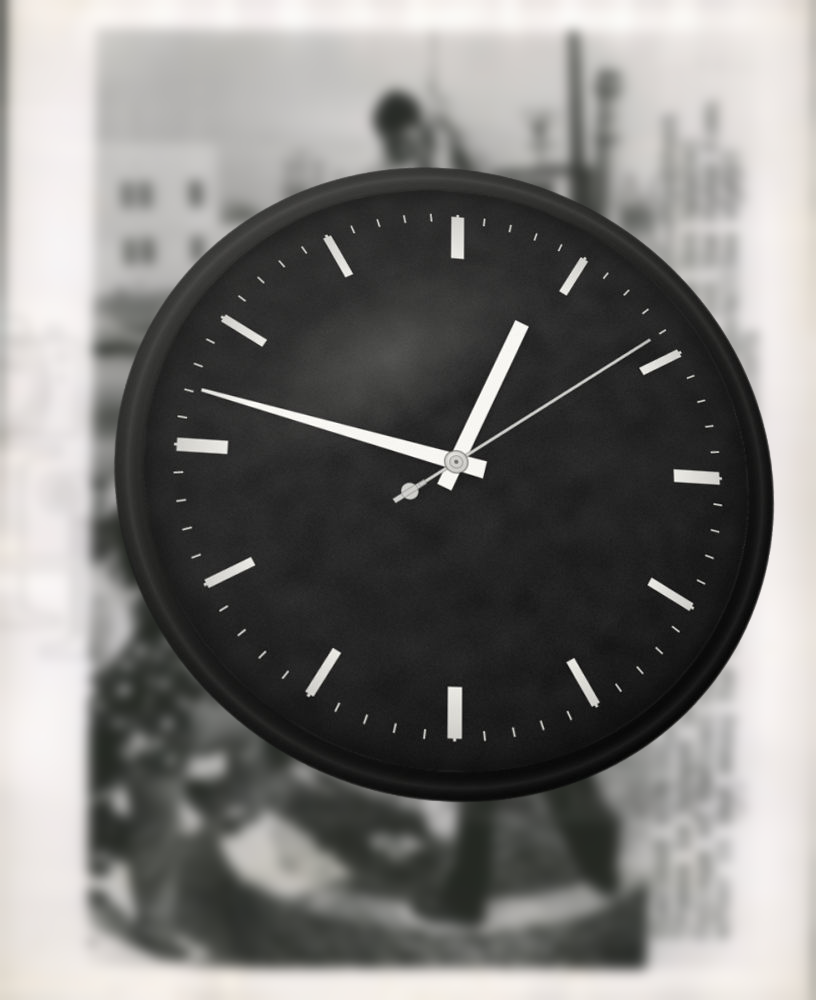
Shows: 12h47m09s
